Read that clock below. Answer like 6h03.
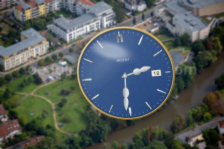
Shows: 2h31
